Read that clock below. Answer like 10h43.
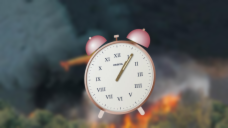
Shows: 1h06
